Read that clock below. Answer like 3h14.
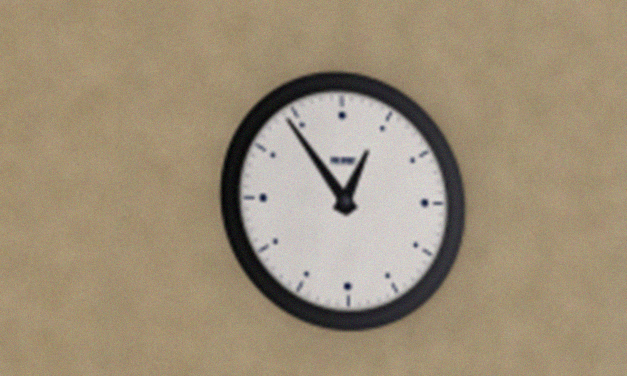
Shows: 12h54
